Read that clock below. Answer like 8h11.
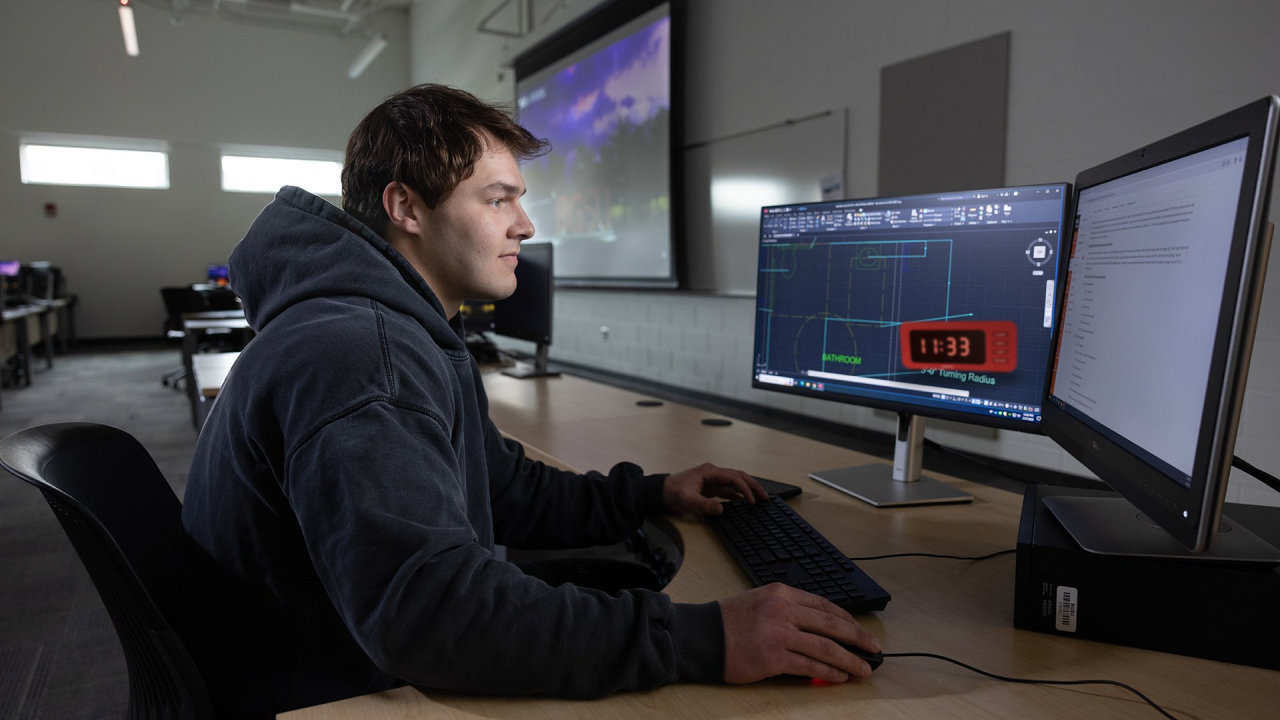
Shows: 11h33
